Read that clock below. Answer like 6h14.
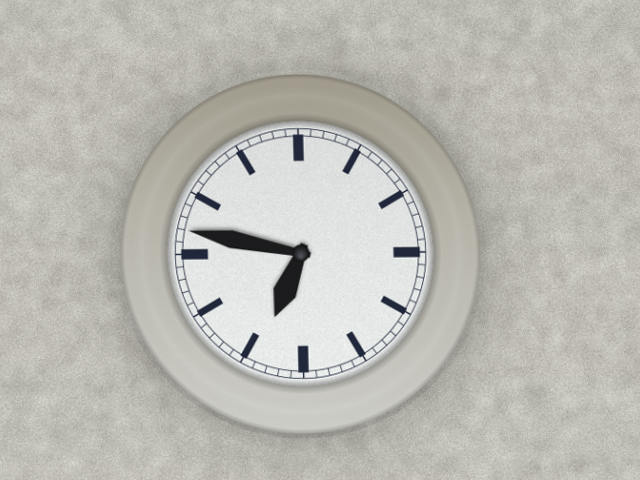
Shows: 6h47
